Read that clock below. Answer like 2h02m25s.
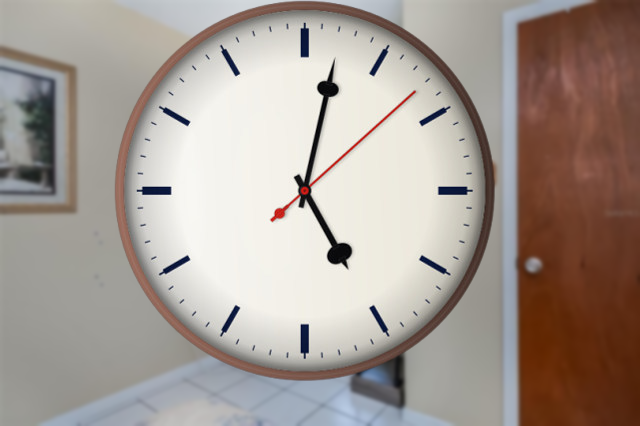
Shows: 5h02m08s
